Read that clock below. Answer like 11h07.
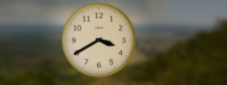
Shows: 3h40
